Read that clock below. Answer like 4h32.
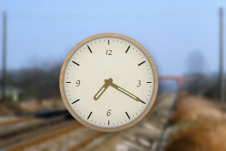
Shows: 7h20
